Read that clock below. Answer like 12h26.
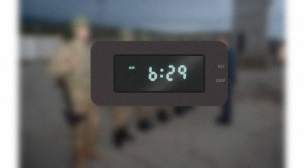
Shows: 6h29
